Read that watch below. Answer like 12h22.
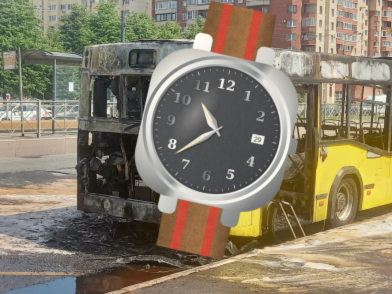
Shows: 10h38
